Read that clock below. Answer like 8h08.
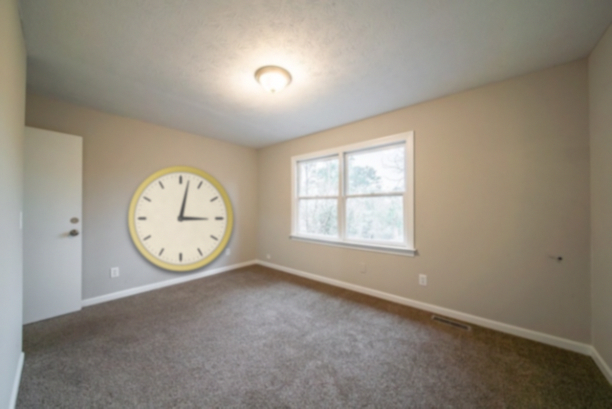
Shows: 3h02
